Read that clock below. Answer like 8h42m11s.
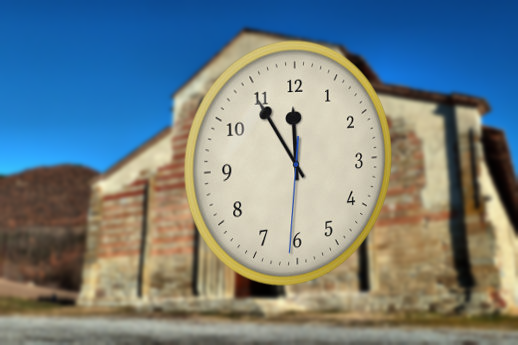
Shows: 11h54m31s
